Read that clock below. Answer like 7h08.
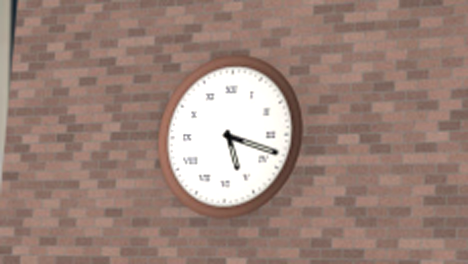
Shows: 5h18
